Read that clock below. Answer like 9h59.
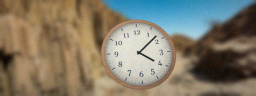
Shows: 4h08
